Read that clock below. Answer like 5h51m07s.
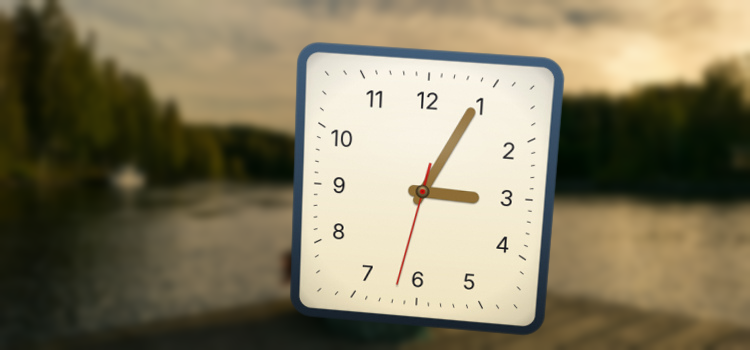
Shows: 3h04m32s
